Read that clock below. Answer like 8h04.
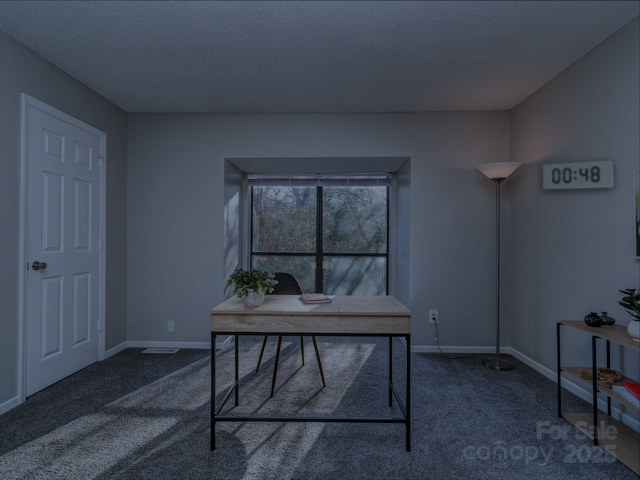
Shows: 0h48
